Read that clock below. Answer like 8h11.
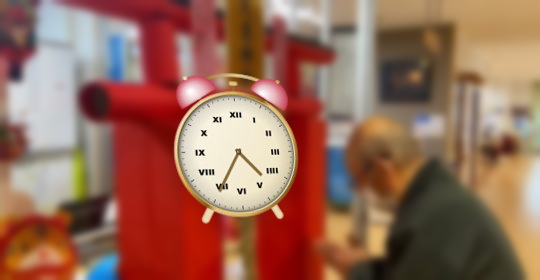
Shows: 4h35
